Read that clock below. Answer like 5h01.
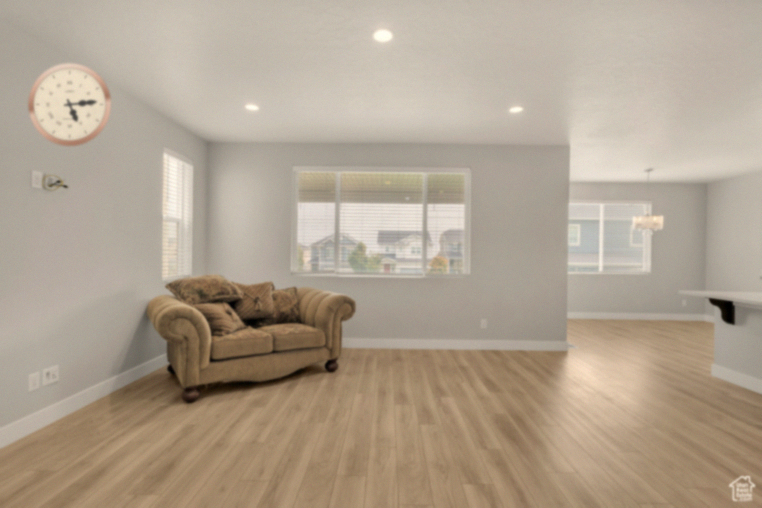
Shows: 5h14
